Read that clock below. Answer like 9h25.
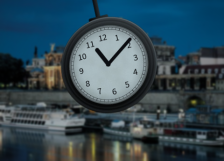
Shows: 11h09
